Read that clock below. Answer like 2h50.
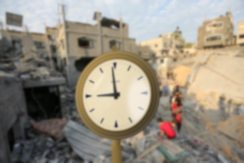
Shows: 8h59
